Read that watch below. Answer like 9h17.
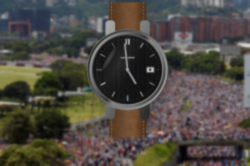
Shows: 4h59
